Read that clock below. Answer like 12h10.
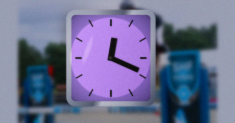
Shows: 12h19
